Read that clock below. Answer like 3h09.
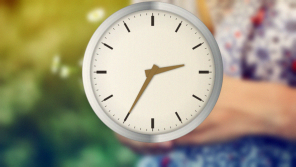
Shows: 2h35
